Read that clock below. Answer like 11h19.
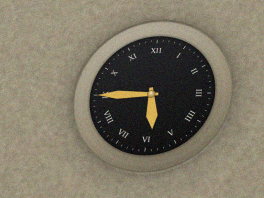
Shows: 5h45
